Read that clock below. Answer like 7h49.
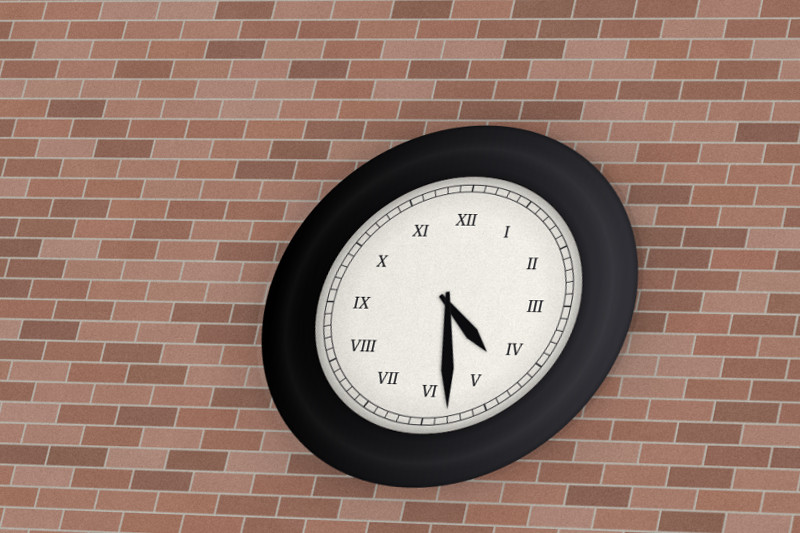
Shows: 4h28
